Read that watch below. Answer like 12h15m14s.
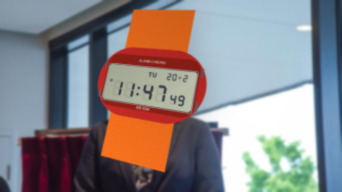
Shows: 11h47m49s
